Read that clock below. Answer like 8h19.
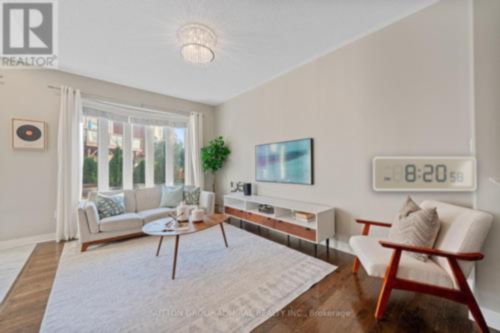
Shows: 8h20
